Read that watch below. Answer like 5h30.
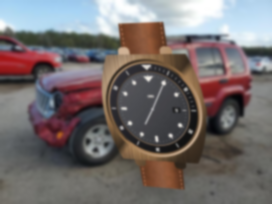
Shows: 7h05
